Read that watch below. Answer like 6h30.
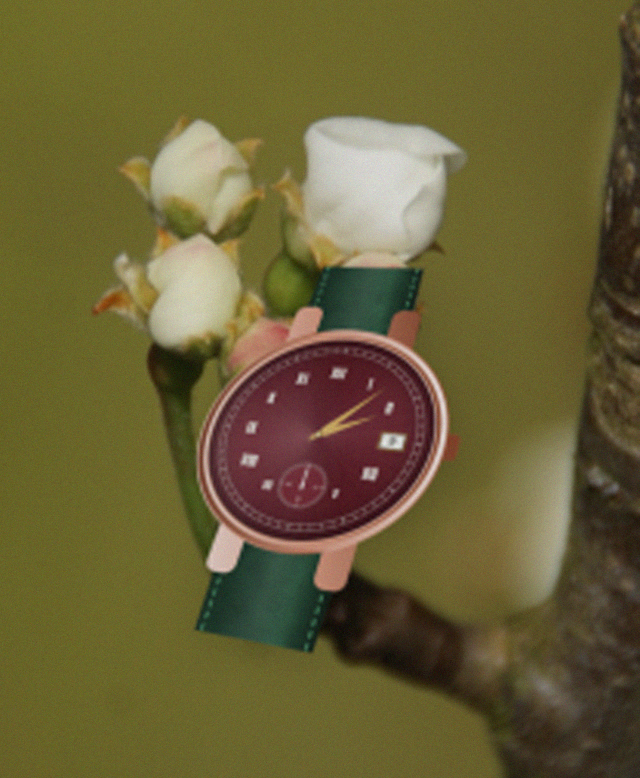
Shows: 2h07
